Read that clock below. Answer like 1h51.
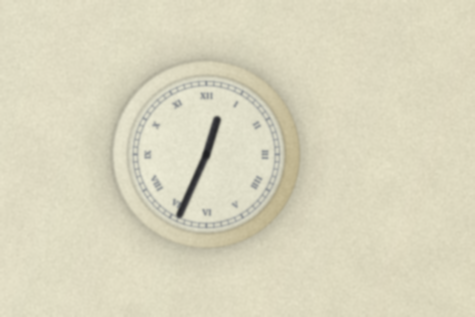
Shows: 12h34
